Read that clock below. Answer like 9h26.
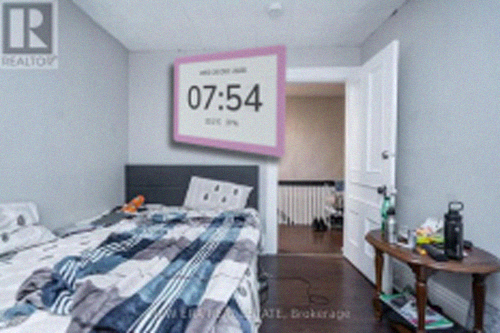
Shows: 7h54
